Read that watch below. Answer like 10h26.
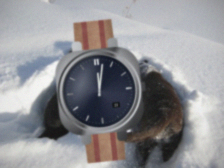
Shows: 12h02
